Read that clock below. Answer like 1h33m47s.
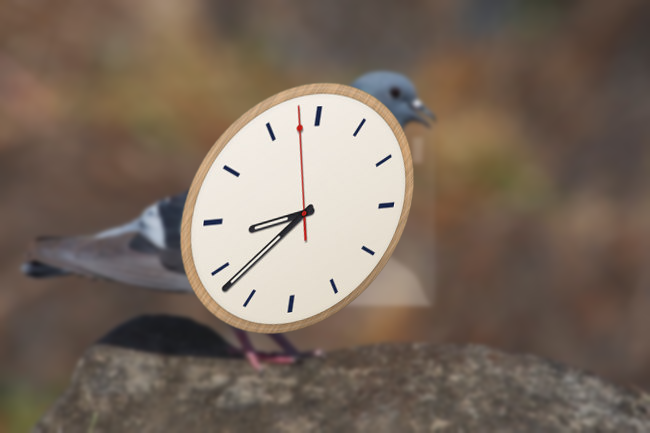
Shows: 8h37m58s
